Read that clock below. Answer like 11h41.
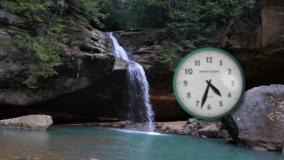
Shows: 4h33
